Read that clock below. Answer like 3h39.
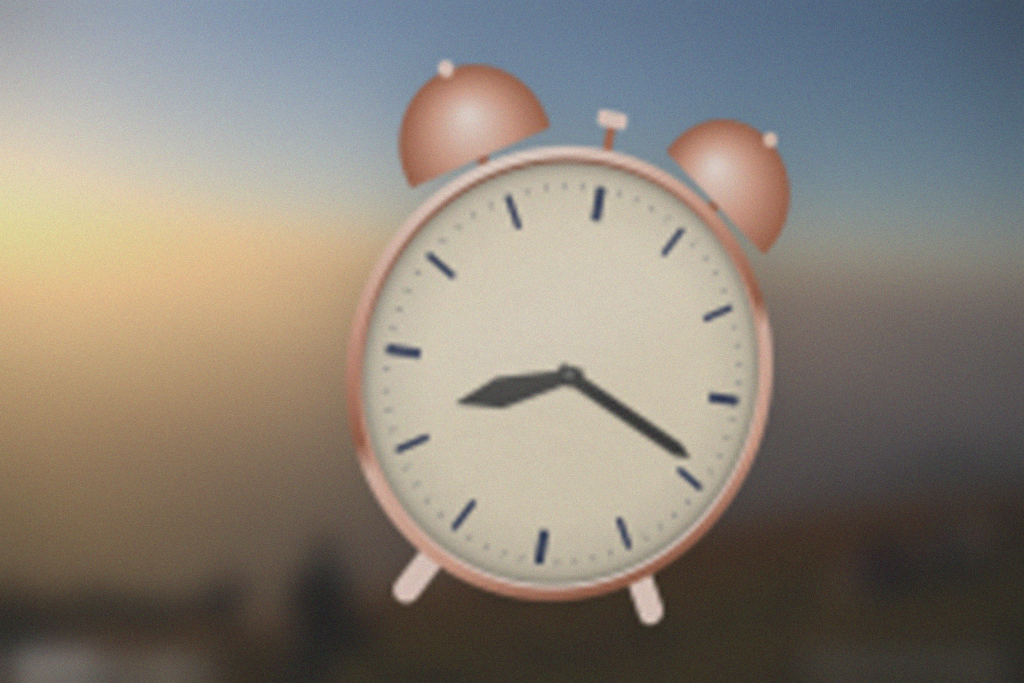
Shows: 8h19
